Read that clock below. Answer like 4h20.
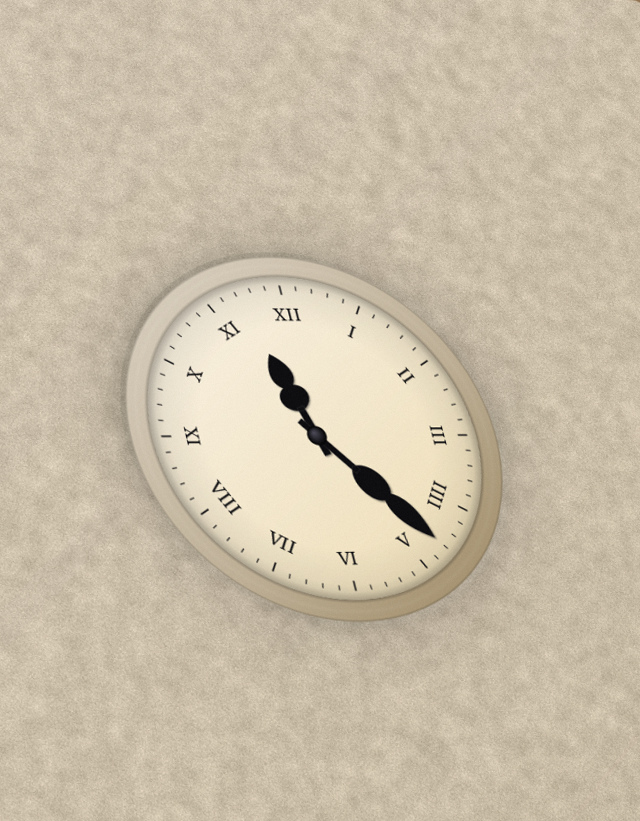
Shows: 11h23
